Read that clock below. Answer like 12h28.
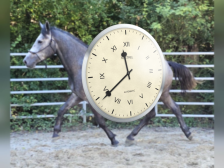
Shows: 11h39
